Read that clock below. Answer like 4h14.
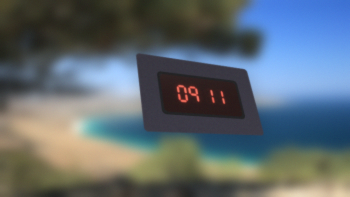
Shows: 9h11
